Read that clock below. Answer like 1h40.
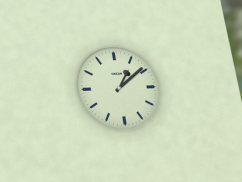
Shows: 1h09
